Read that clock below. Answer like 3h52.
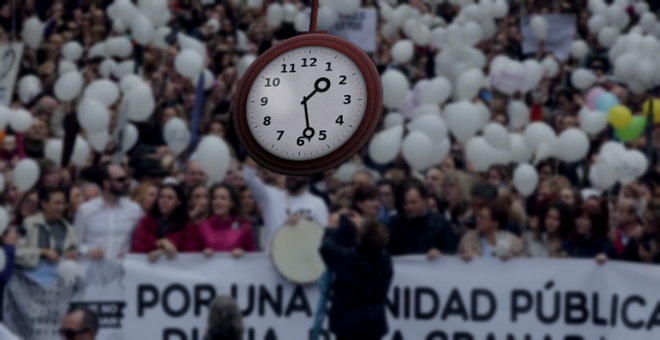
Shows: 1h28
